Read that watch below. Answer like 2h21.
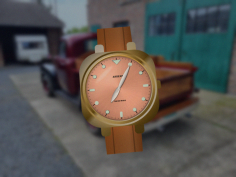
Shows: 7h05
